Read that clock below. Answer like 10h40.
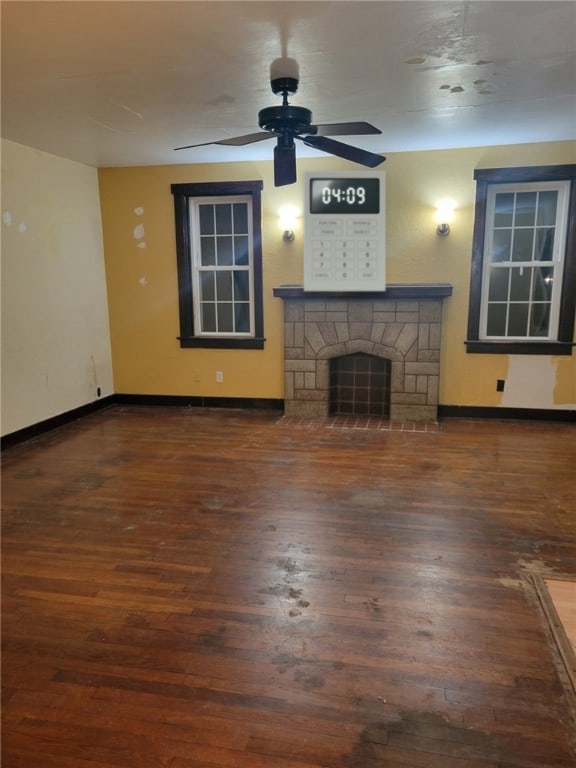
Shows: 4h09
